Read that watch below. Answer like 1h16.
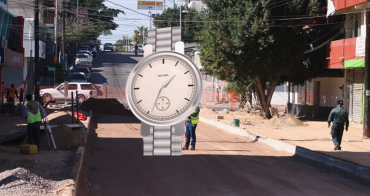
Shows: 1h34
